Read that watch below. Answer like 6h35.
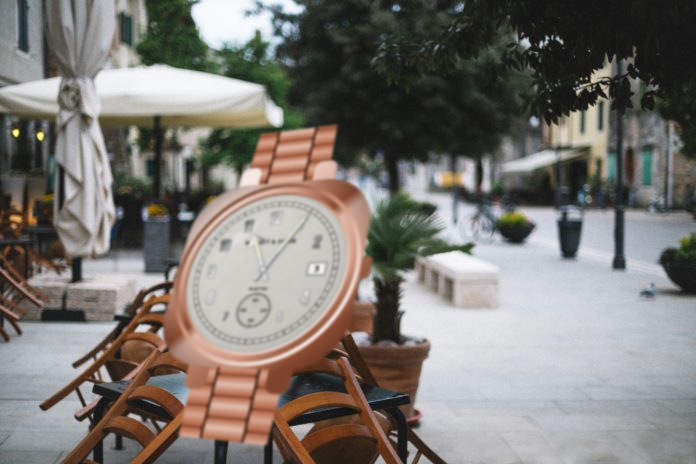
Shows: 11h05
